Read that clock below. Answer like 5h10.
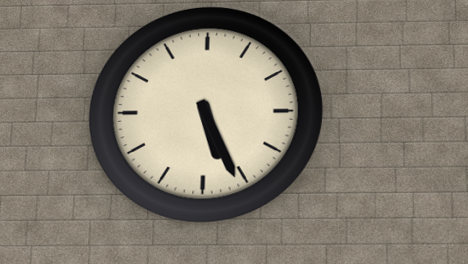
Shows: 5h26
